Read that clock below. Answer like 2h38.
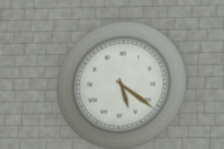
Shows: 5h21
